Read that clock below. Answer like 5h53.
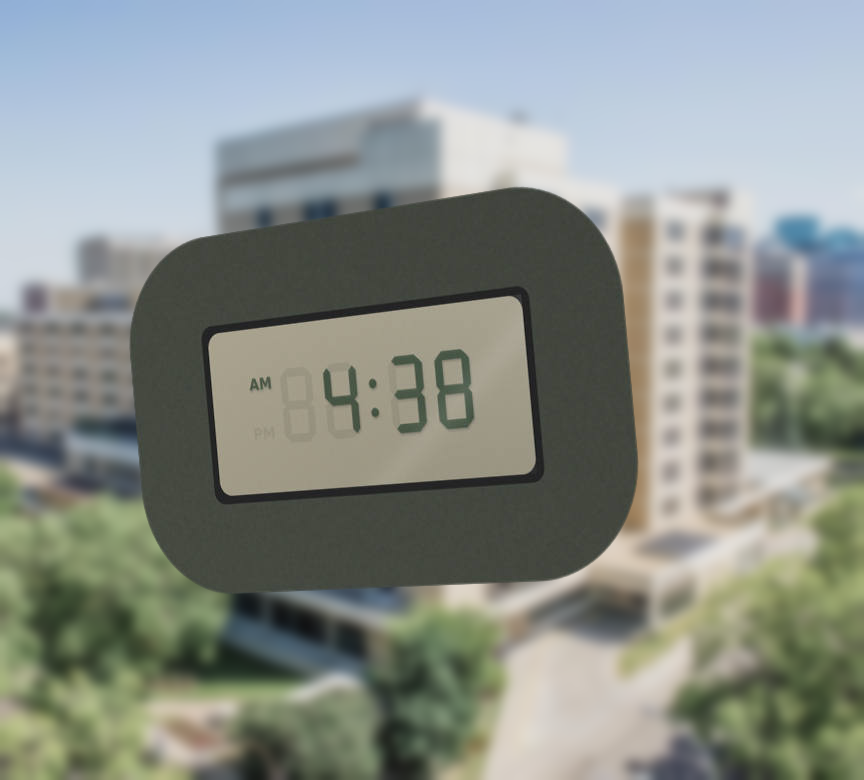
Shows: 4h38
